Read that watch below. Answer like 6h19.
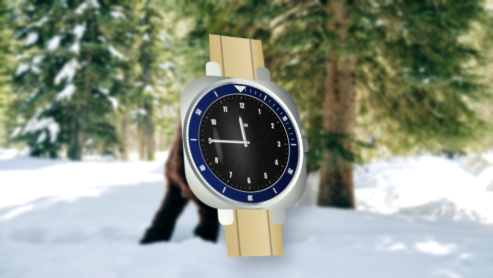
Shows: 11h45
